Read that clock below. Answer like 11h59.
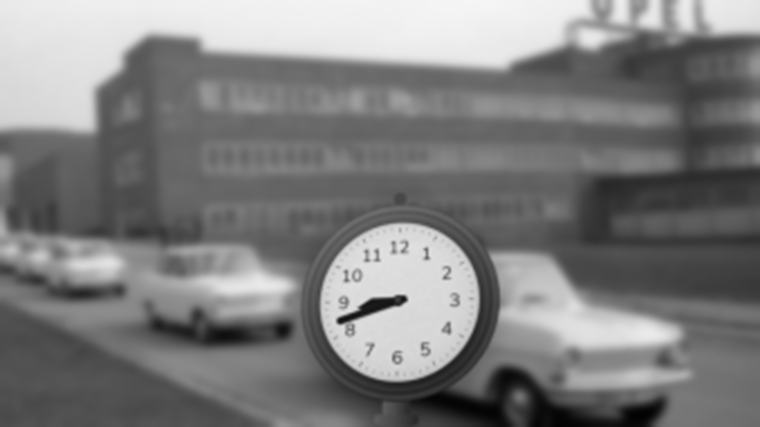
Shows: 8h42
